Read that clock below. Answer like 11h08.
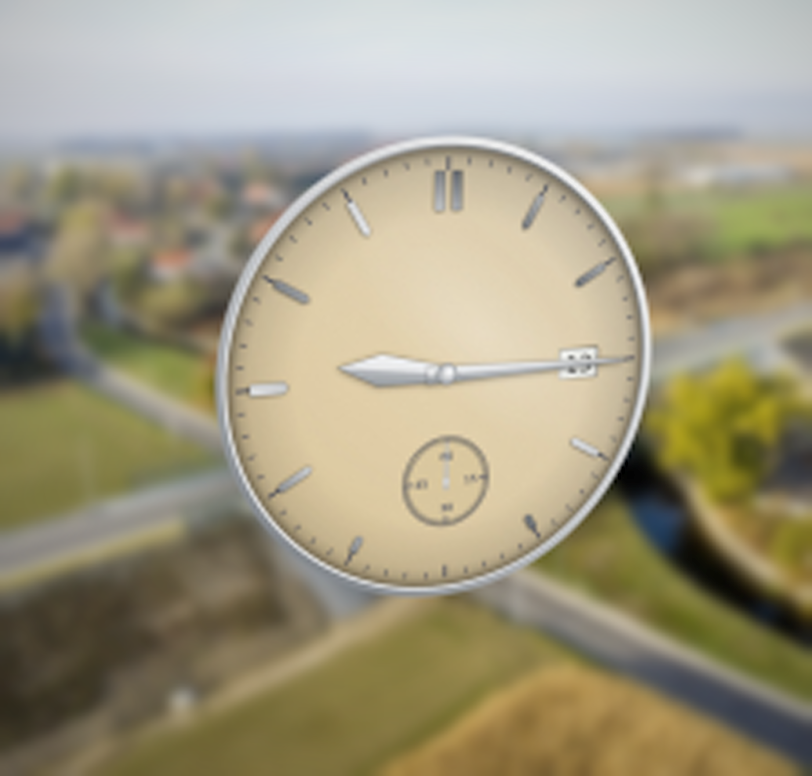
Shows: 9h15
